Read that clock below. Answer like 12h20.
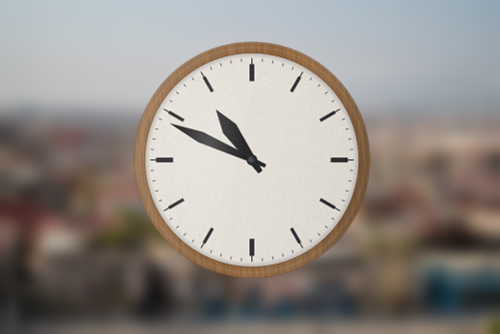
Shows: 10h49
